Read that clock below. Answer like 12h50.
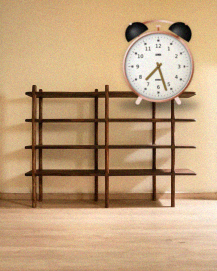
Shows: 7h27
